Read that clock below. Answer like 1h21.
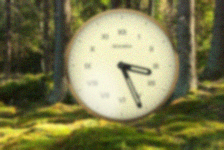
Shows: 3h26
